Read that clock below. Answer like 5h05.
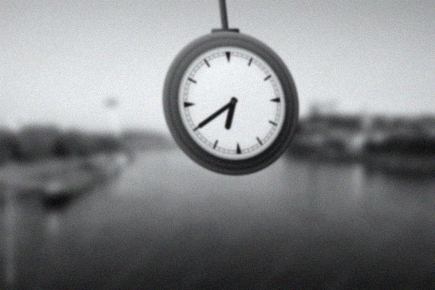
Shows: 6h40
